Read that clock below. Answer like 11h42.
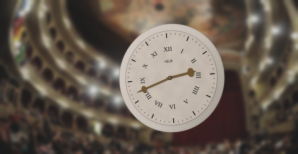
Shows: 2h42
